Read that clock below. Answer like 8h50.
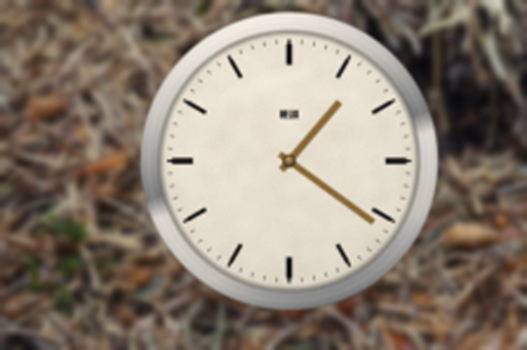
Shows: 1h21
